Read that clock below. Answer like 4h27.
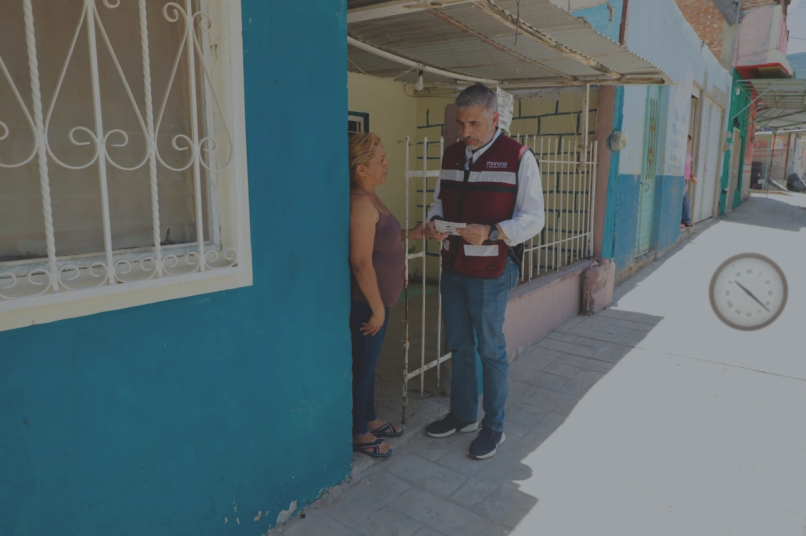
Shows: 10h22
